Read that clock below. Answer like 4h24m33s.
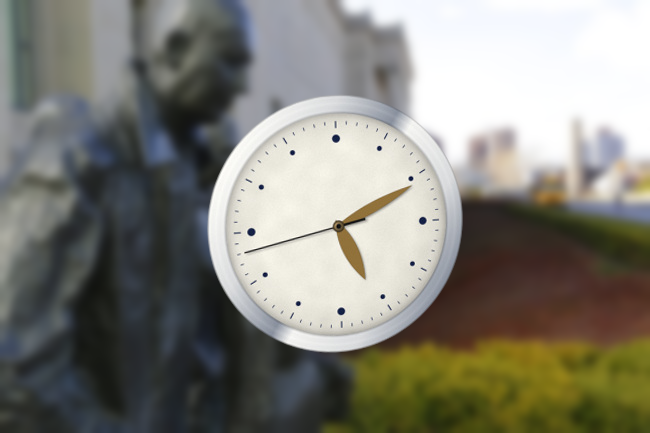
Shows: 5h10m43s
